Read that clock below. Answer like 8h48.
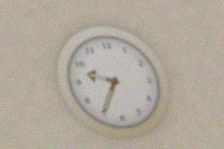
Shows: 9h35
